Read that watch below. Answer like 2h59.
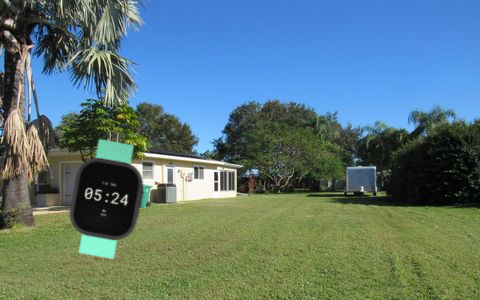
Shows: 5h24
